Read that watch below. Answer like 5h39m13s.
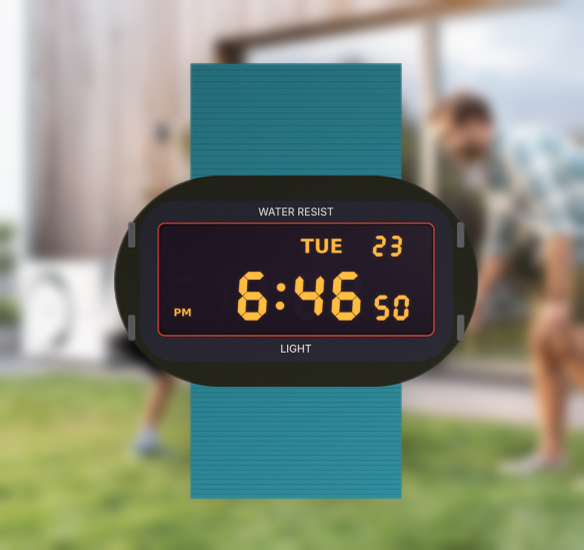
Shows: 6h46m50s
